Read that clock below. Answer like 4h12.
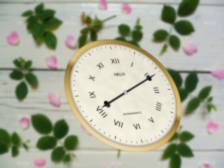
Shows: 8h11
